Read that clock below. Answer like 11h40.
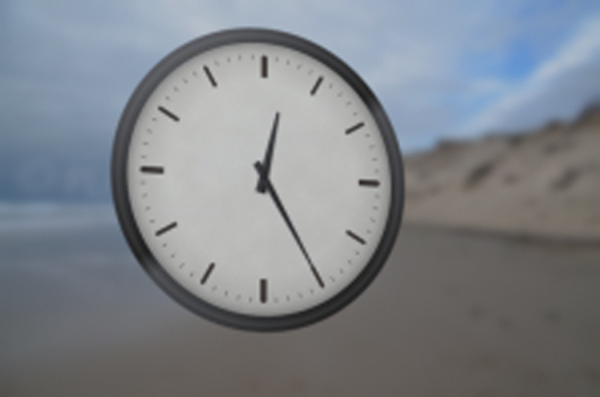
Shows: 12h25
